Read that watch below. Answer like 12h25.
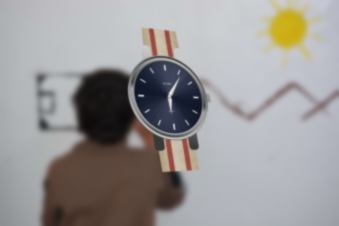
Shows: 6h06
